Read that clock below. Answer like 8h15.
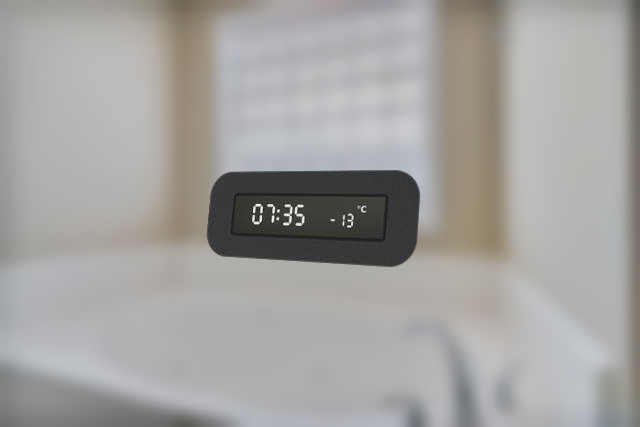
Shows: 7h35
